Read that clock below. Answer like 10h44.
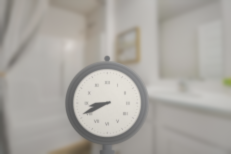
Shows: 8h41
